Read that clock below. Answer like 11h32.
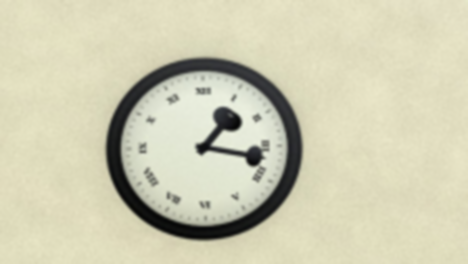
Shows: 1h17
